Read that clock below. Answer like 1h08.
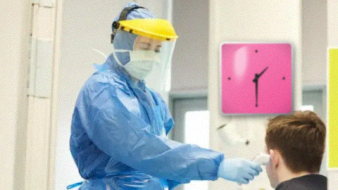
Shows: 1h30
